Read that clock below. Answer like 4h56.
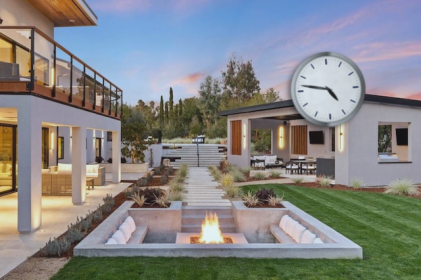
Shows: 4h47
